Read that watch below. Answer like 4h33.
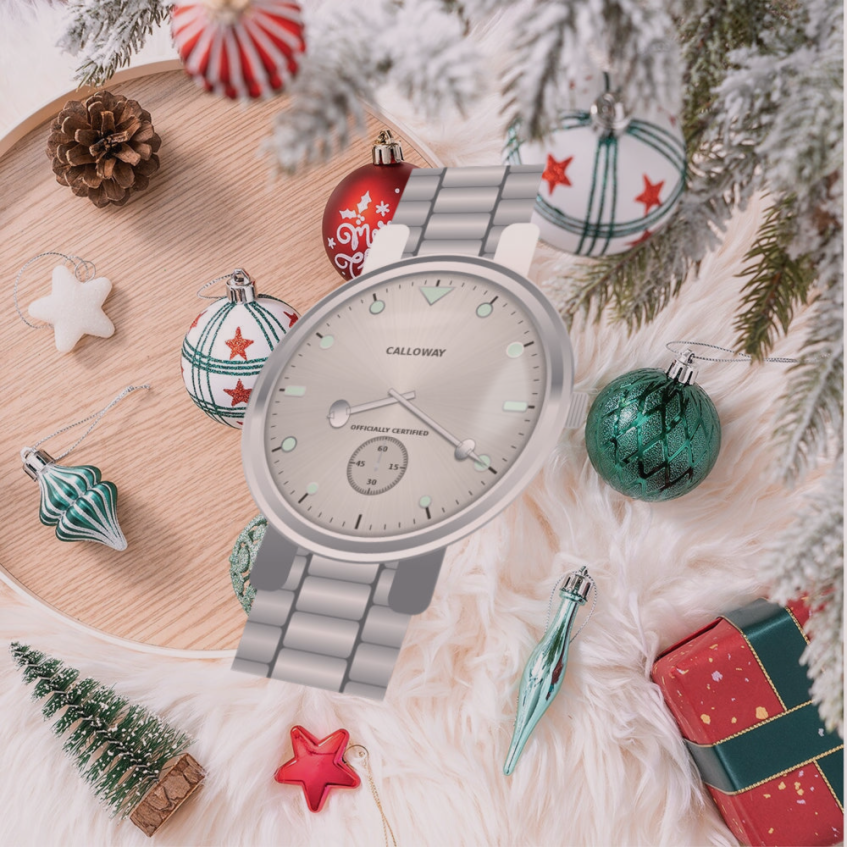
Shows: 8h20
